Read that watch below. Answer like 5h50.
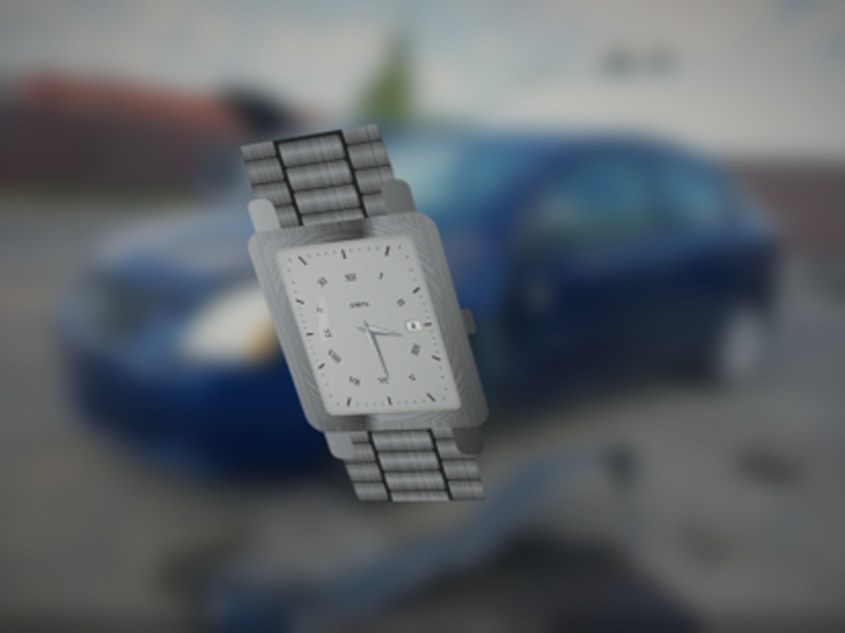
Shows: 3h29
